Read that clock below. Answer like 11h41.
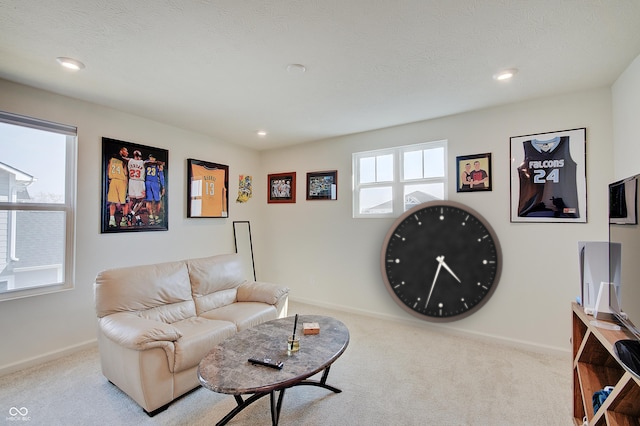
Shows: 4h33
